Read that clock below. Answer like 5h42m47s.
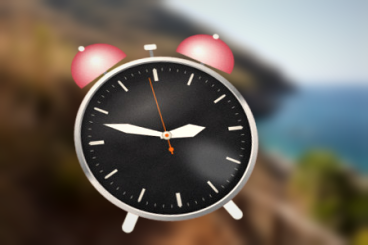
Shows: 2h47m59s
